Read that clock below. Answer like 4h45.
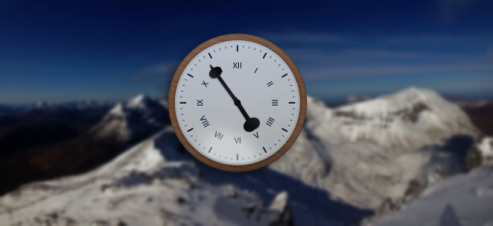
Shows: 4h54
